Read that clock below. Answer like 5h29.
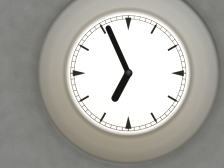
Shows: 6h56
